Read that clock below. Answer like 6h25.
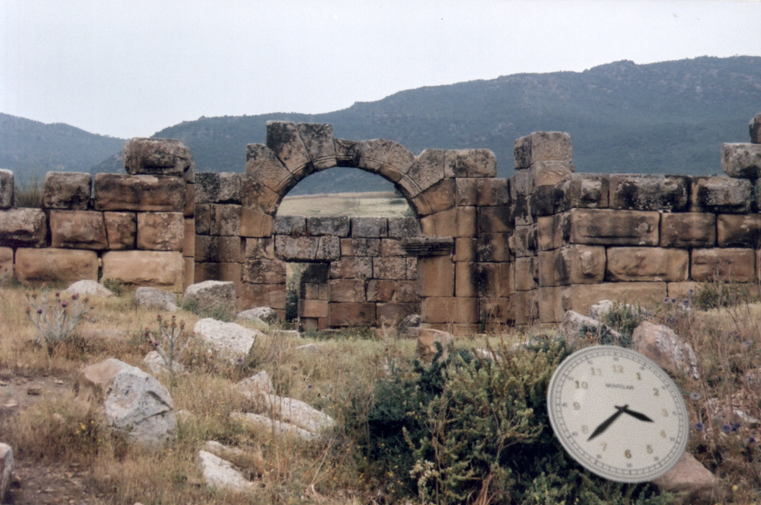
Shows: 3h38
